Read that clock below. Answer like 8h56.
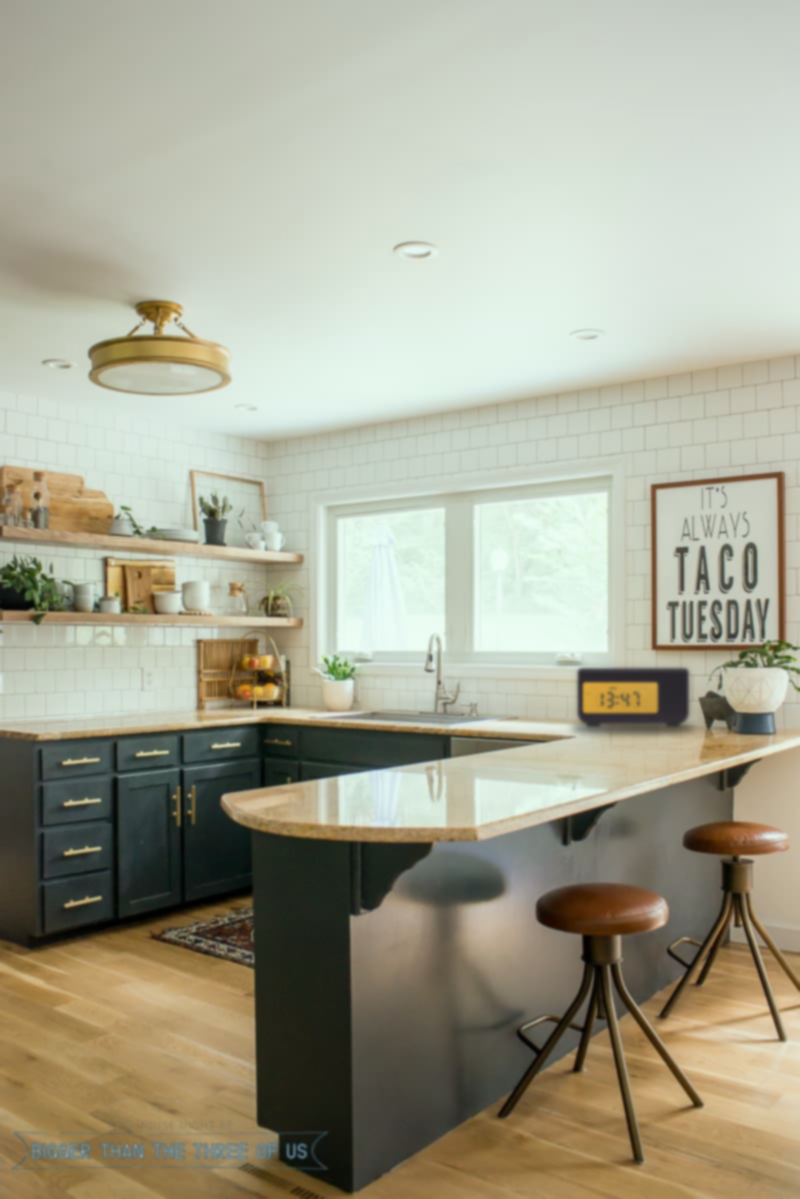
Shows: 13h47
